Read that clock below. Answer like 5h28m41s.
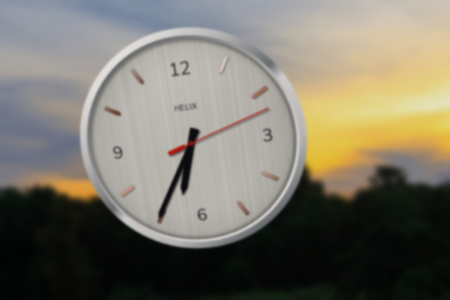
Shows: 6h35m12s
